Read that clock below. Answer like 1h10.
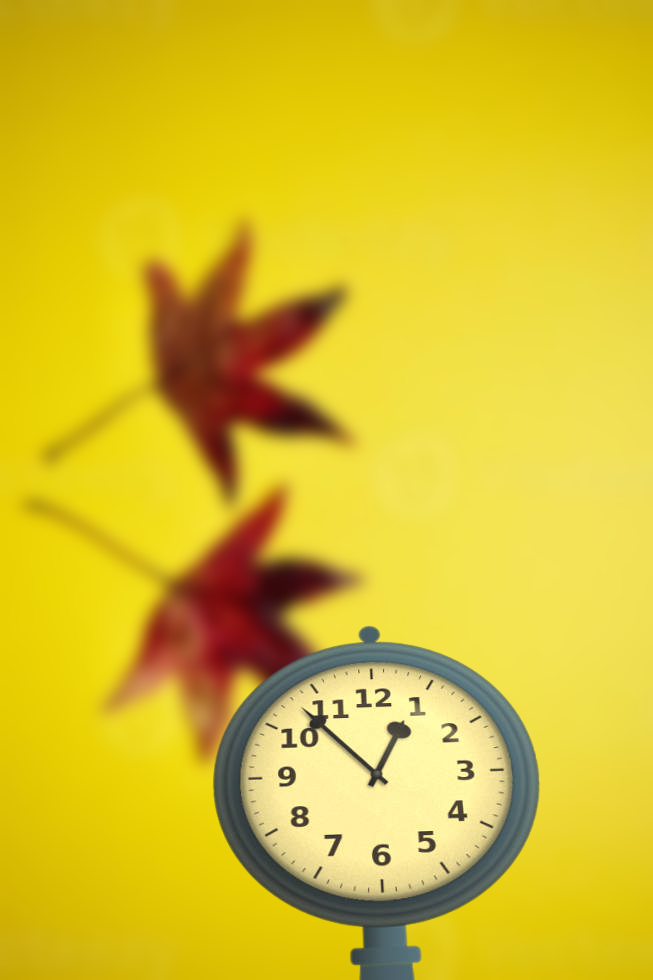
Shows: 12h53
